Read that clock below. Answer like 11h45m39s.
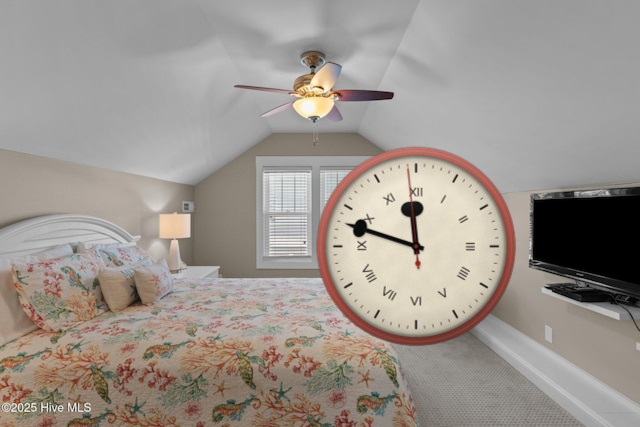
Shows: 11h47m59s
